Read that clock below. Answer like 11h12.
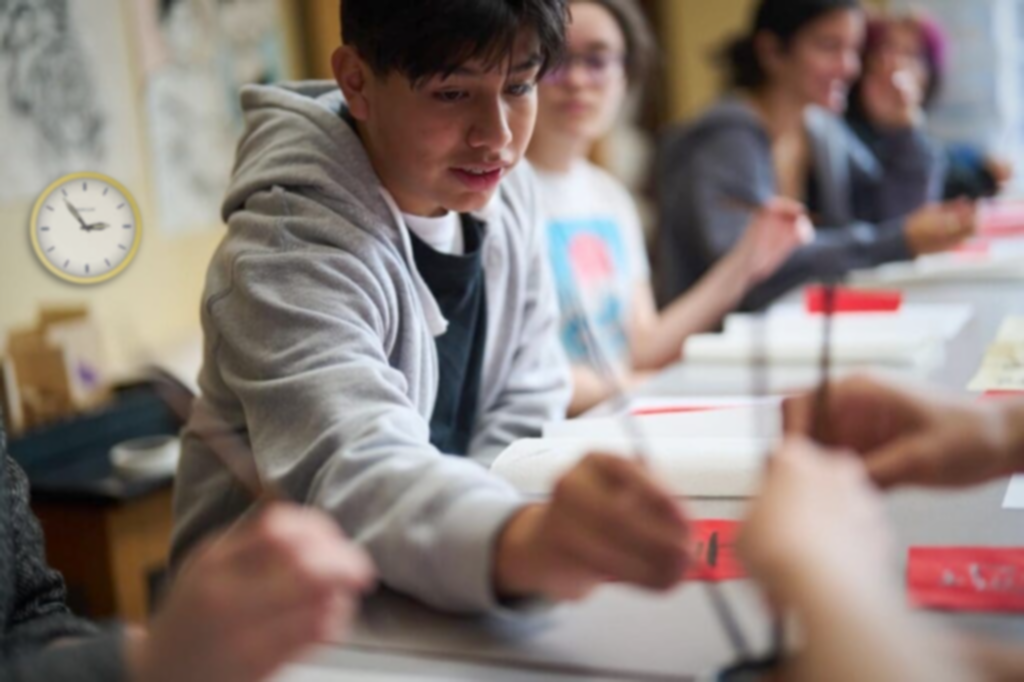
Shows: 2h54
